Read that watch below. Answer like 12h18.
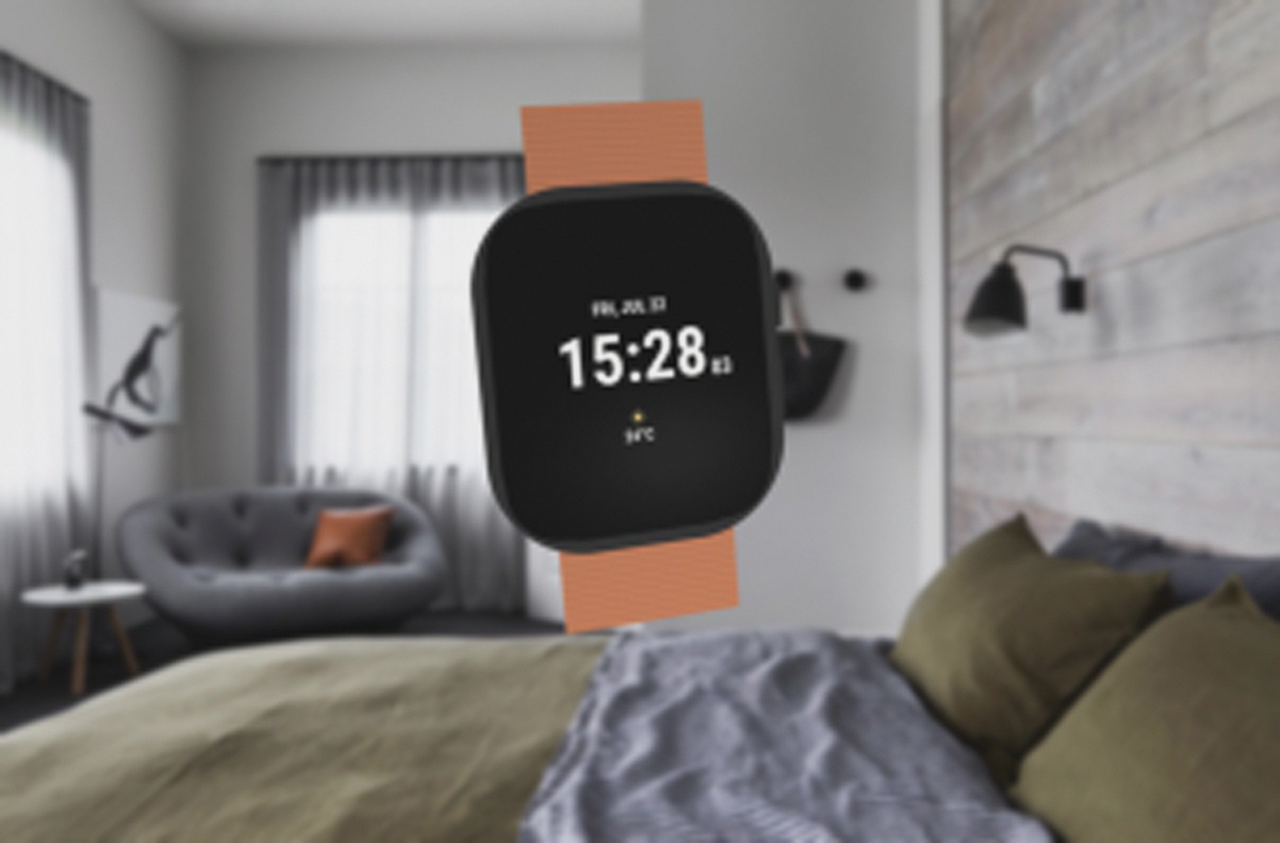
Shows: 15h28
